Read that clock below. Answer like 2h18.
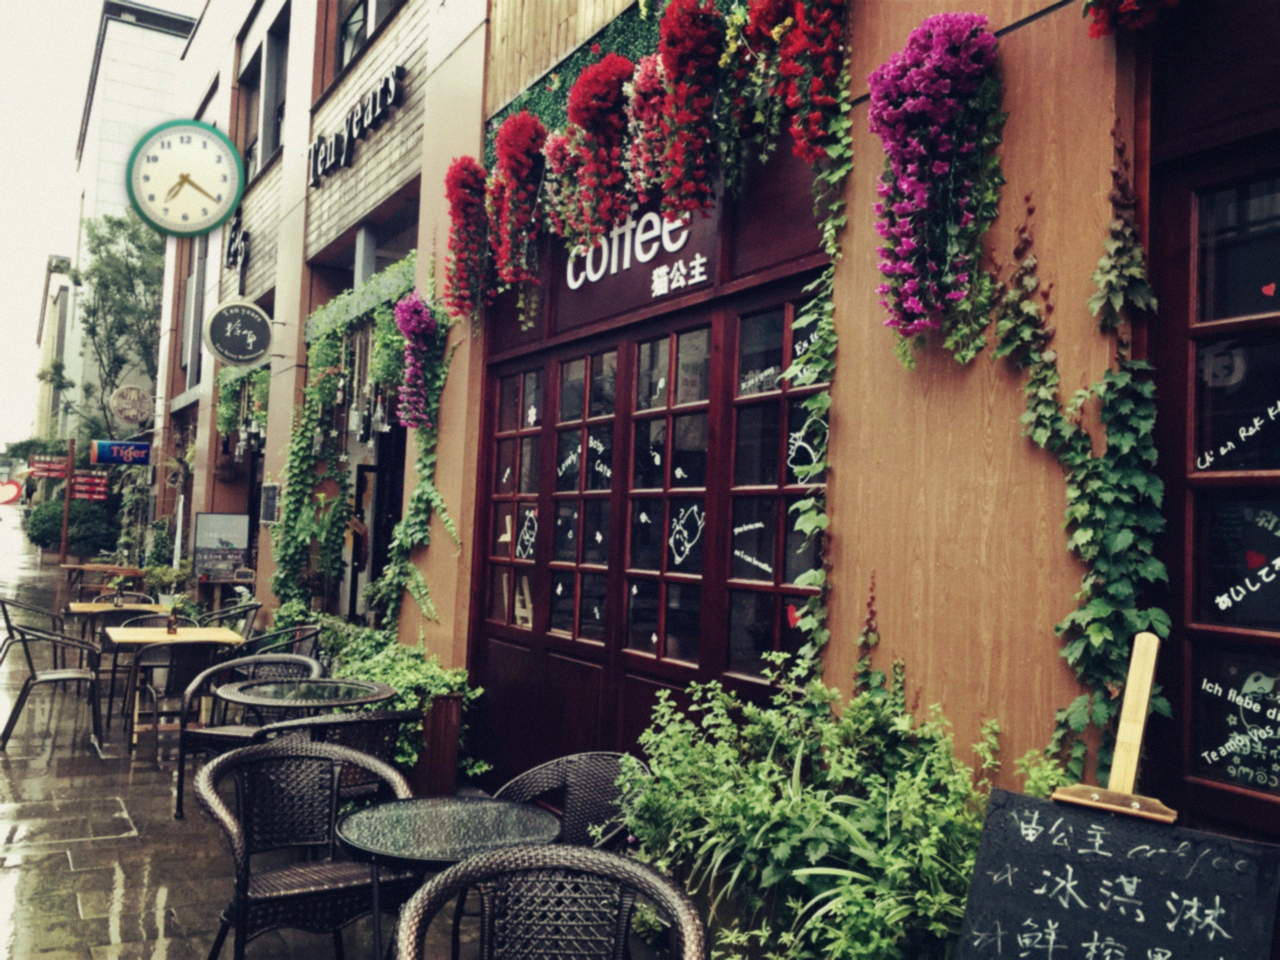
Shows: 7h21
